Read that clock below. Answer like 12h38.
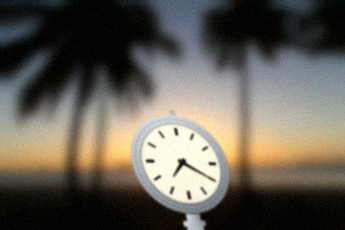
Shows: 7h20
